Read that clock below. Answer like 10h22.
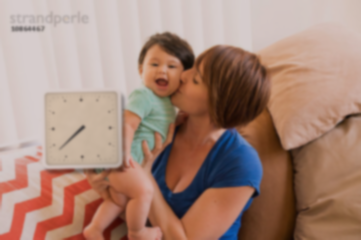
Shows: 7h38
